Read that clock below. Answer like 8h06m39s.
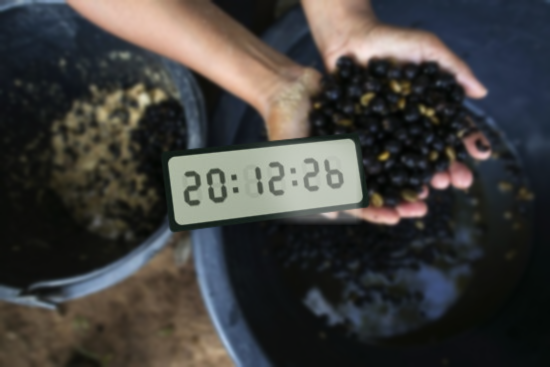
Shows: 20h12m26s
